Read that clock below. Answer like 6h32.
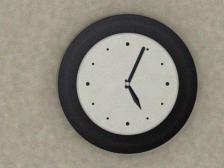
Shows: 5h04
